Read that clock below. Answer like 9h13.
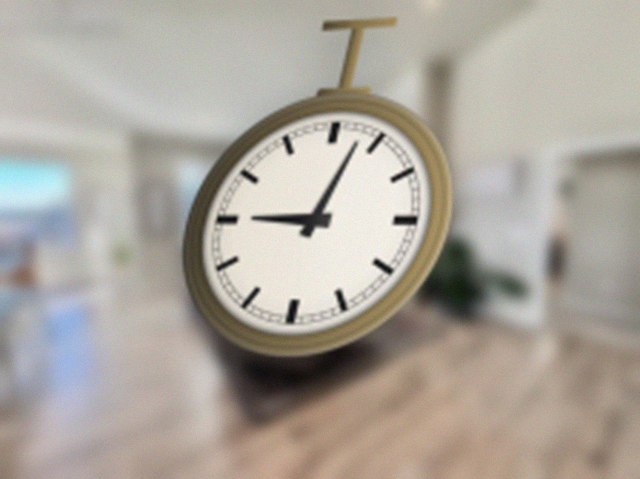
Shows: 9h03
